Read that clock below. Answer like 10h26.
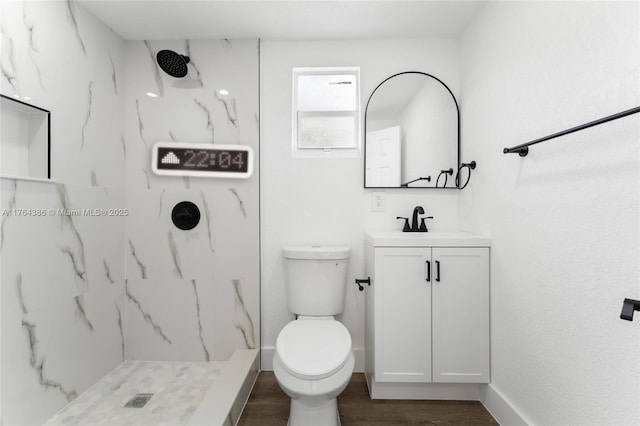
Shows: 22h04
